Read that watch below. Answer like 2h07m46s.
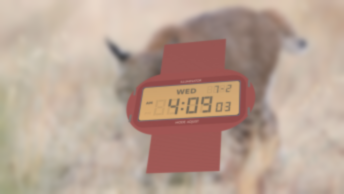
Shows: 4h09m03s
